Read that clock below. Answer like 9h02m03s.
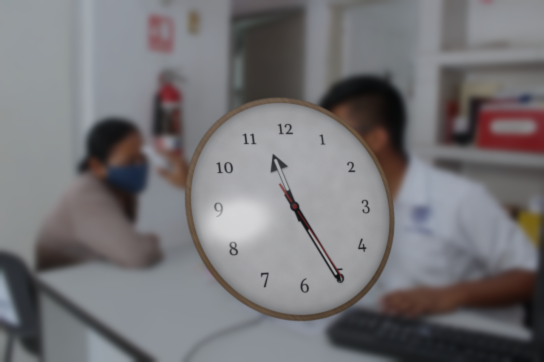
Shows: 11h25m25s
